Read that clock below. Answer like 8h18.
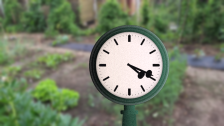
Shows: 4h19
